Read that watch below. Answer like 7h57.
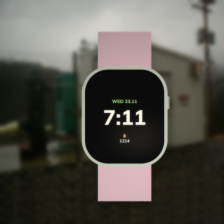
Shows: 7h11
